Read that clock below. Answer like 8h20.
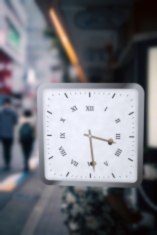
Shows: 3h29
